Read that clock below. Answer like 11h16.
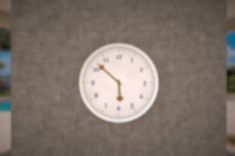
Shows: 5h52
